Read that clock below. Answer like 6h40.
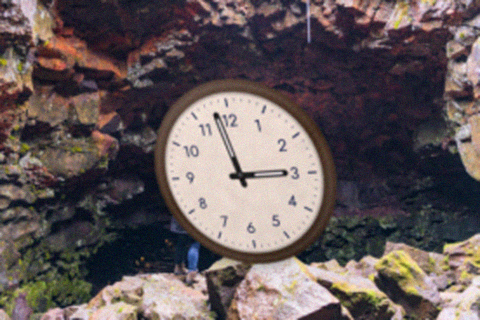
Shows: 2h58
